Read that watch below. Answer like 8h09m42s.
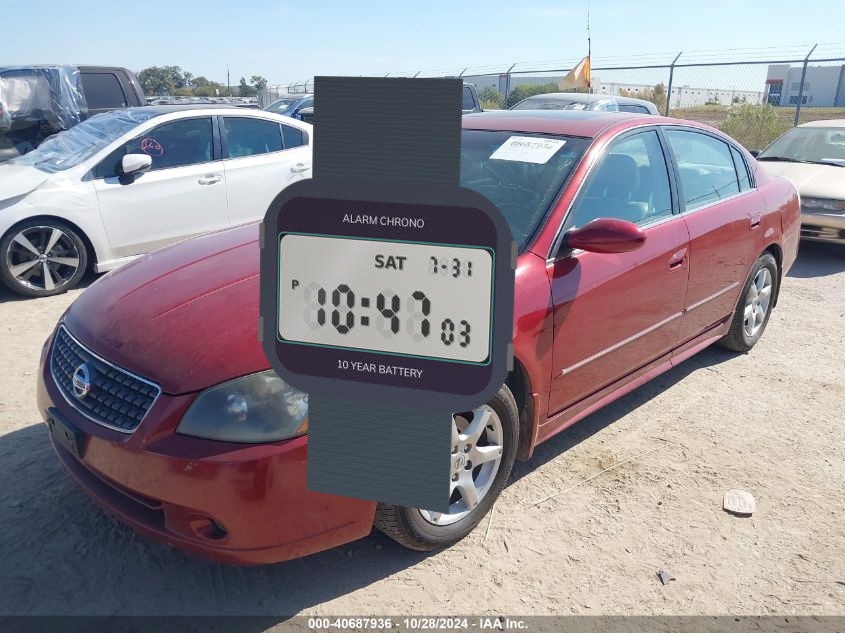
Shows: 10h47m03s
